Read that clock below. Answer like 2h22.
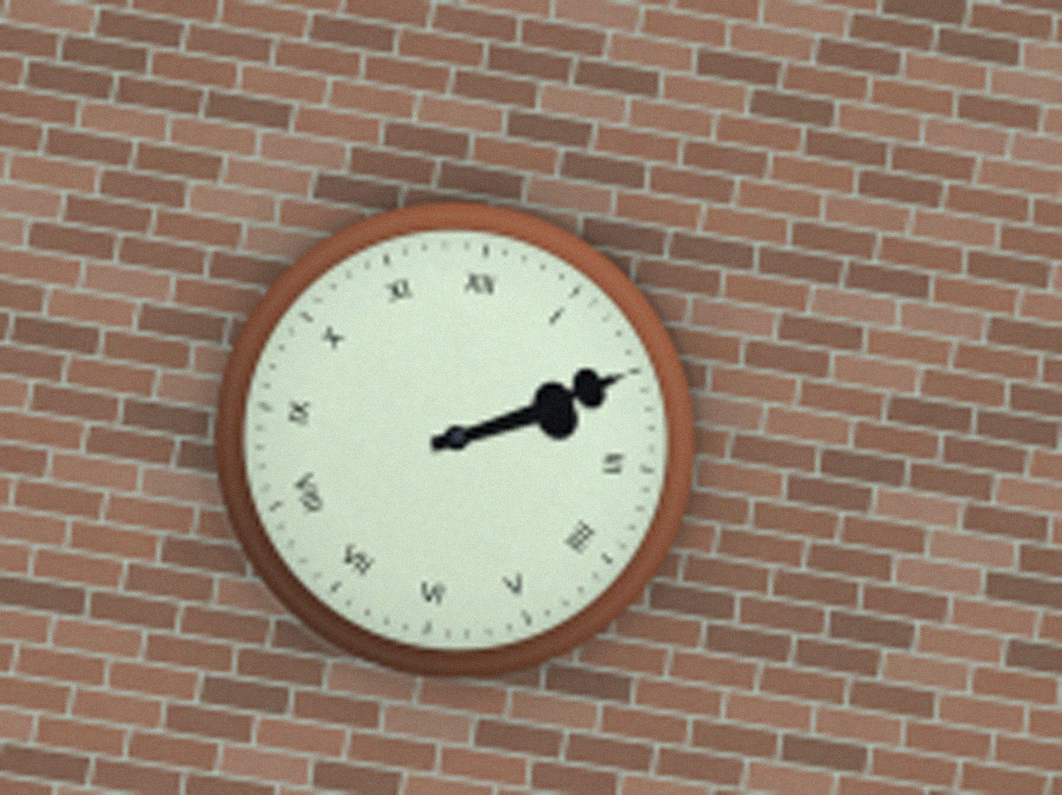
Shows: 2h10
